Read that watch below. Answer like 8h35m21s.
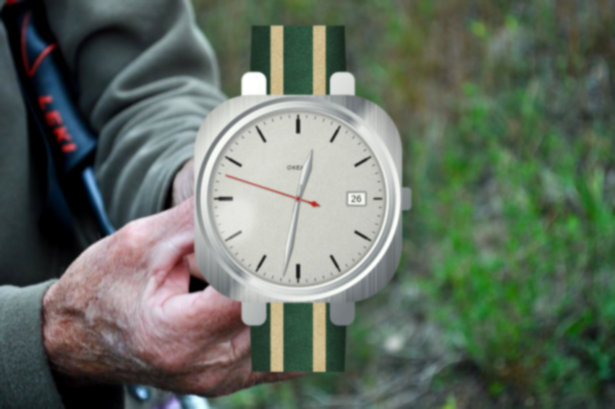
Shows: 12h31m48s
